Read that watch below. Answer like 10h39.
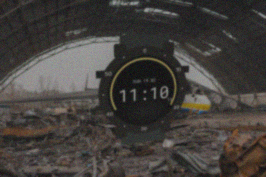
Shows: 11h10
